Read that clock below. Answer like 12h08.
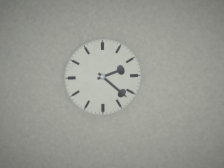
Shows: 2h22
